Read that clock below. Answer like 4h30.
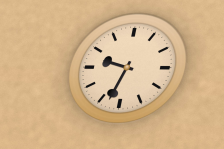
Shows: 9h33
